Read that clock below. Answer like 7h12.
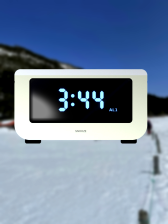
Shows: 3h44
